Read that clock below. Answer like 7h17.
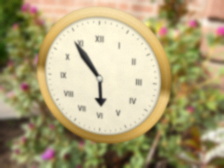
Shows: 5h54
